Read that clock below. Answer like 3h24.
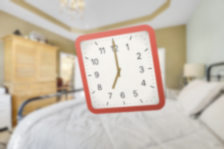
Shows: 7h00
